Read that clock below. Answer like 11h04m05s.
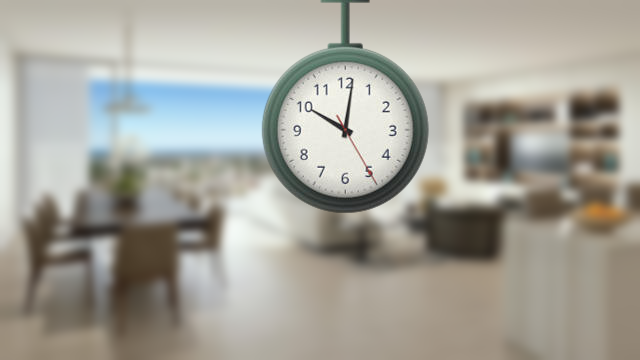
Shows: 10h01m25s
